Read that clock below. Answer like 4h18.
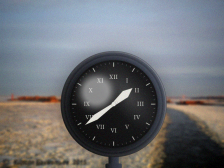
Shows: 1h39
